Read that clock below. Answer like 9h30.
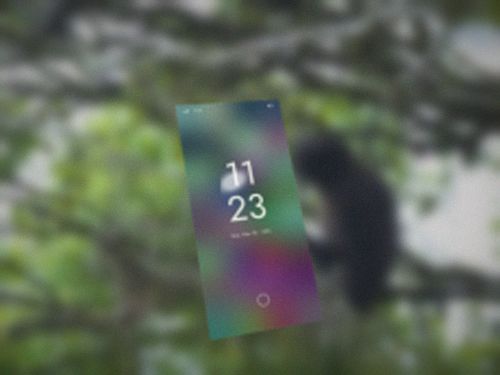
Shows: 11h23
